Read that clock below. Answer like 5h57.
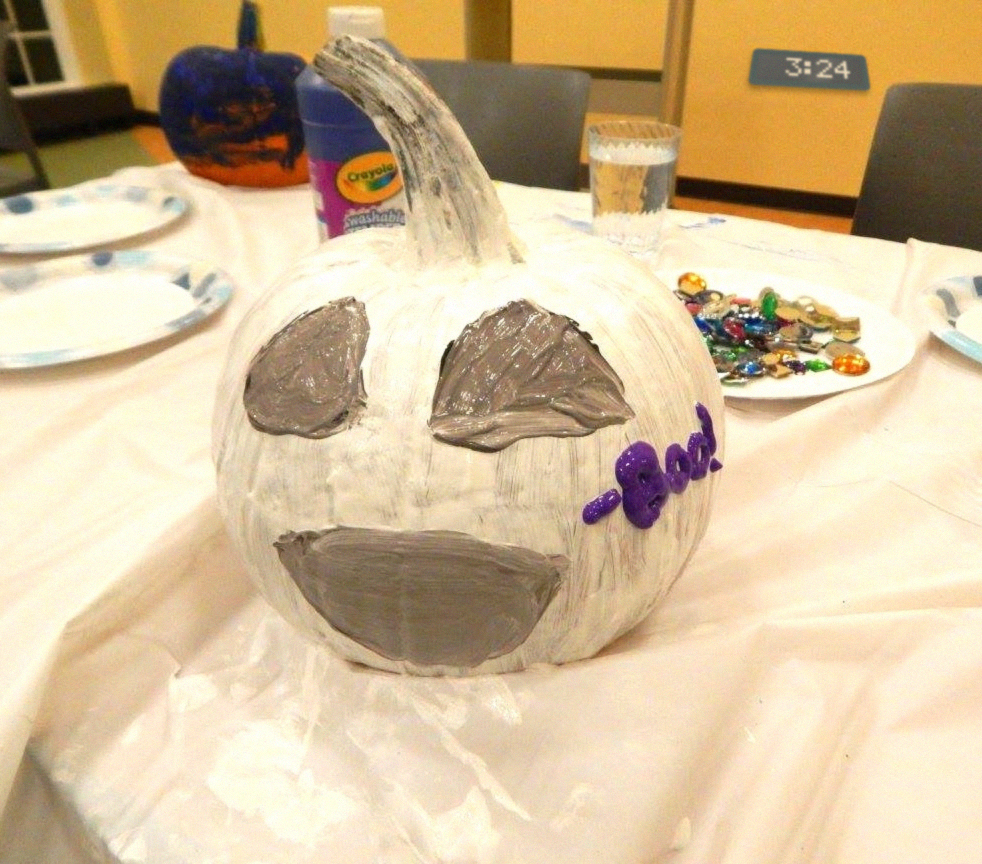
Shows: 3h24
